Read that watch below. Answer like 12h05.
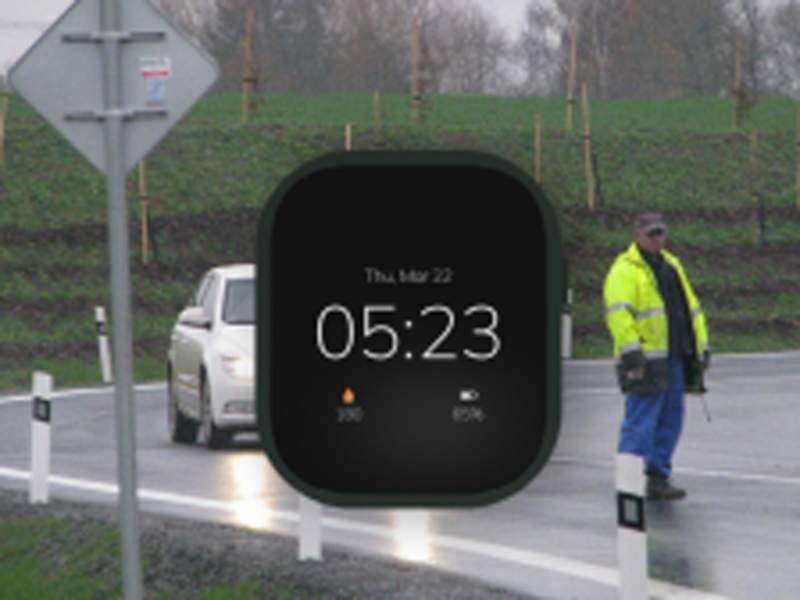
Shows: 5h23
